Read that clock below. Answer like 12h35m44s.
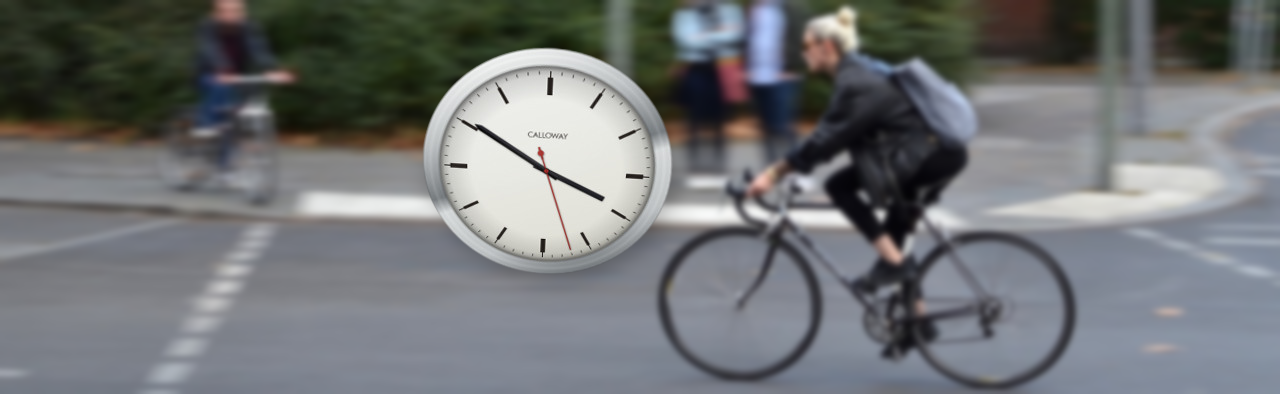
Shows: 3h50m27s
